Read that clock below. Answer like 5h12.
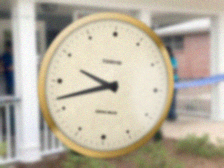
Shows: 9h42
